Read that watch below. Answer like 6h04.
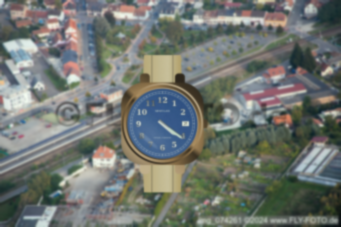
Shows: 4h21
